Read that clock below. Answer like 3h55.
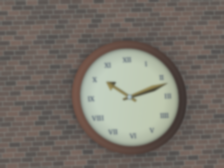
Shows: 10h12
